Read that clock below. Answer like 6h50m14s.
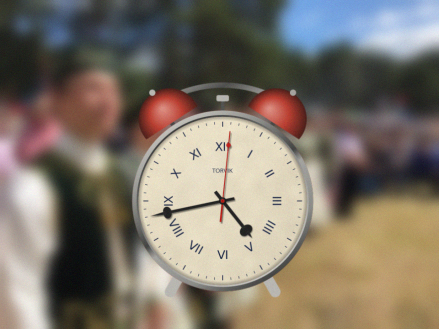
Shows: 4h43m01s
